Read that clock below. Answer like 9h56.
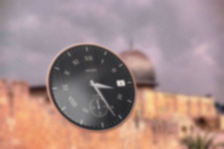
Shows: 3h26
